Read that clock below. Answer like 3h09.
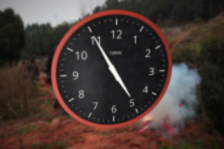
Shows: 4h55
